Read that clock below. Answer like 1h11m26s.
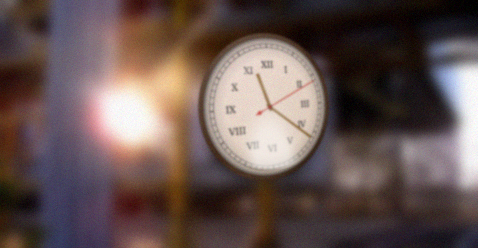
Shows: 11h21m11s
